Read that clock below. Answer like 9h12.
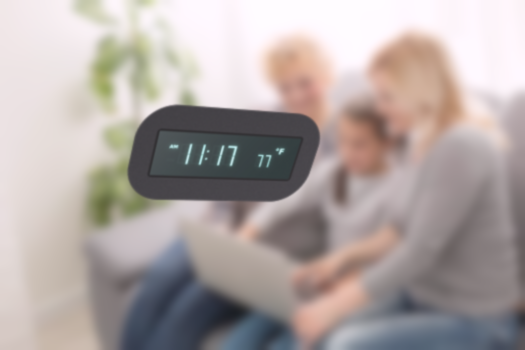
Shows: 11h17
